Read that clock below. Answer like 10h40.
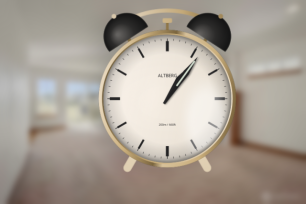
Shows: 1h06
